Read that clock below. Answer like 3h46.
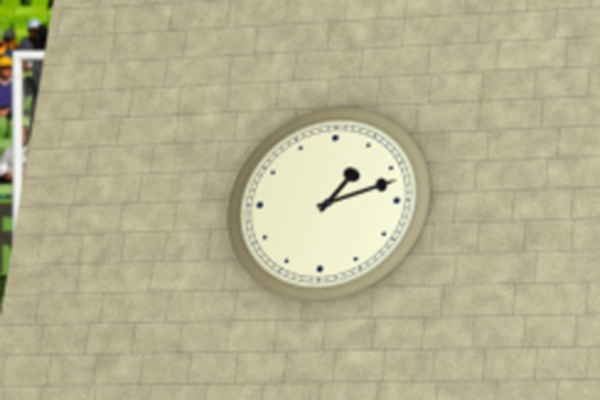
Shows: 1h12
